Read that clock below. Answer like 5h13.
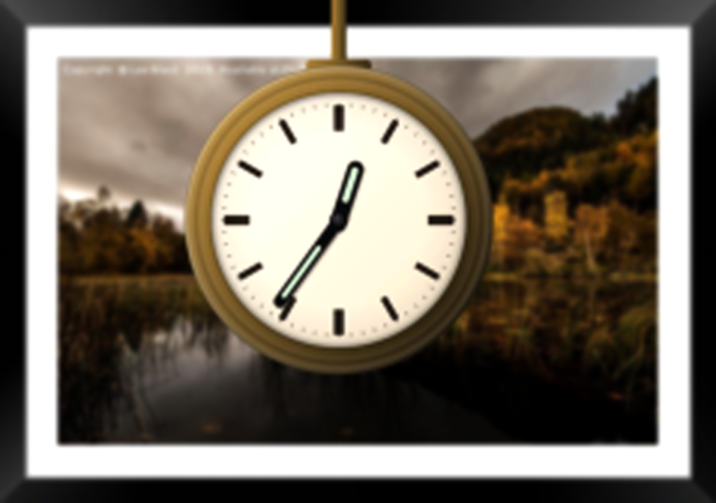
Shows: 12h36
